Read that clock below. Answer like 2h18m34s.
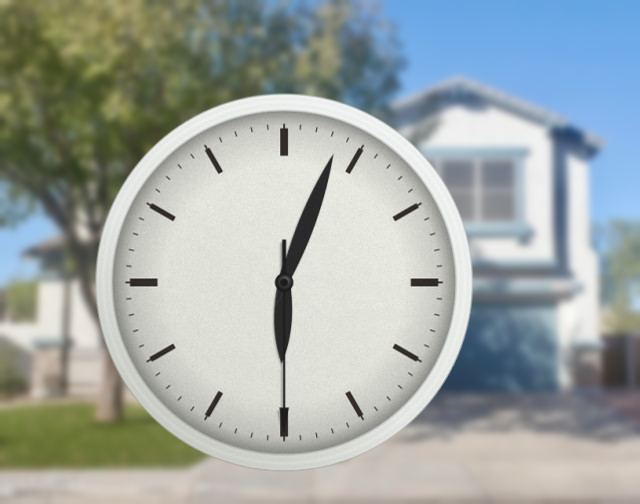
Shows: 6h03m30s
